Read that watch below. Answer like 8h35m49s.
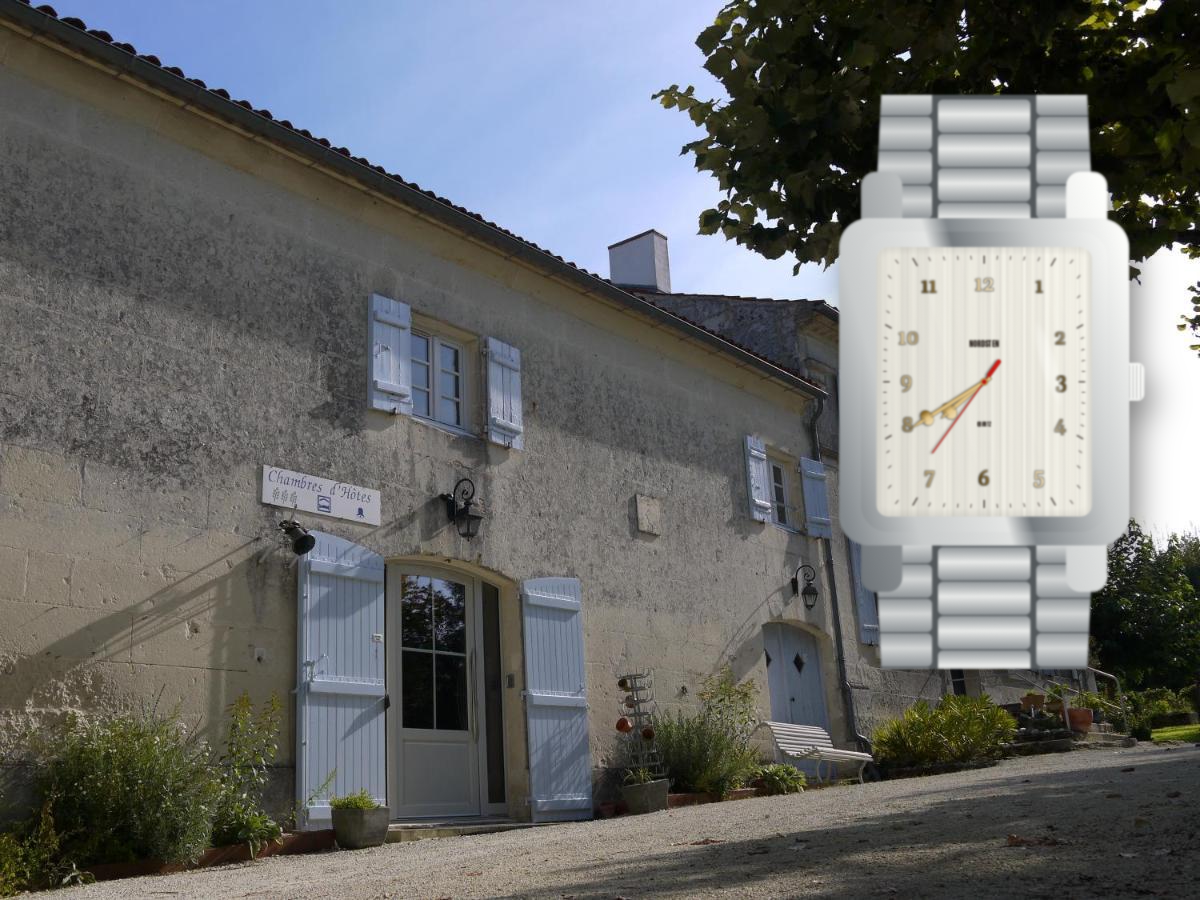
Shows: 7h39m36s
